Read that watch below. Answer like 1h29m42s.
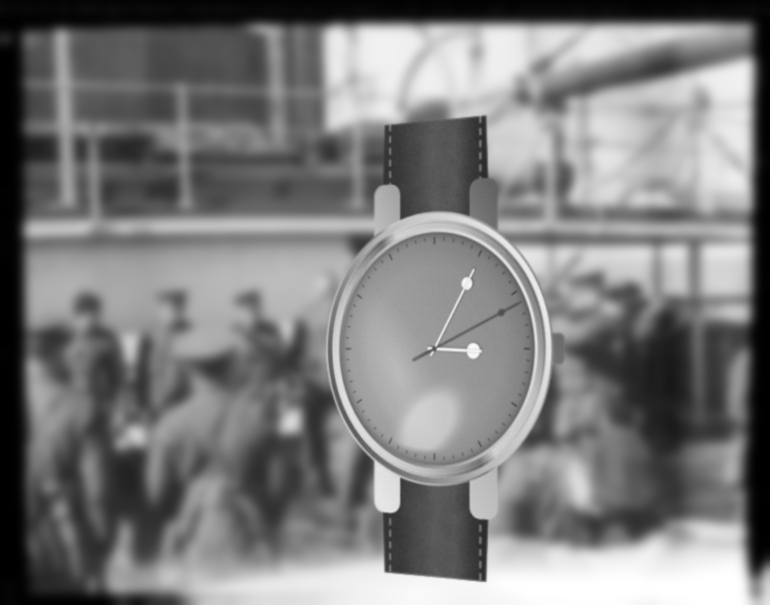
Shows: 3h05m11s
